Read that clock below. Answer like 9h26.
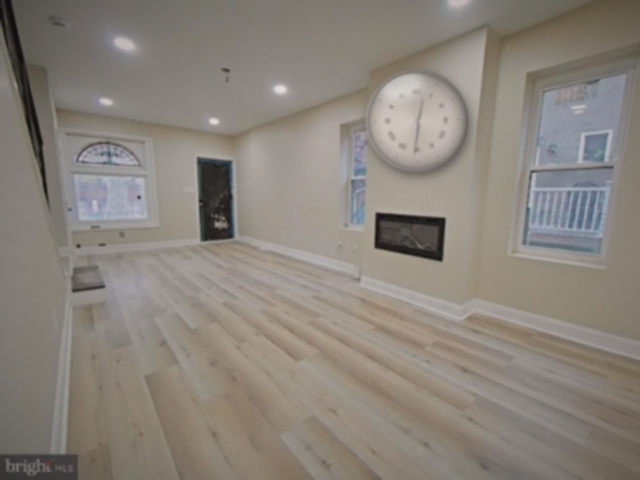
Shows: 12h31
